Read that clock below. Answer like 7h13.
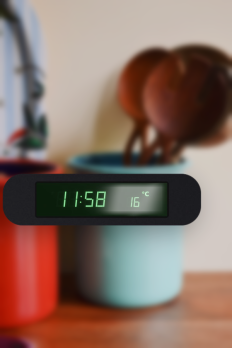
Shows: 11h58
